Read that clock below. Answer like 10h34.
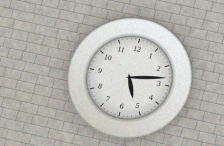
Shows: 5h13
